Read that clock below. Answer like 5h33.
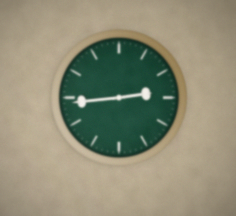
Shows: 2h44
